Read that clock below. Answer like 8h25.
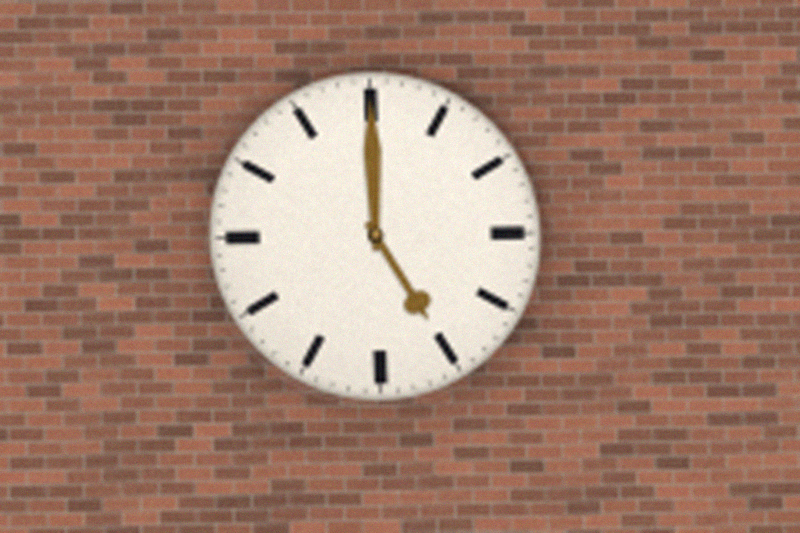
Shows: 5h00
